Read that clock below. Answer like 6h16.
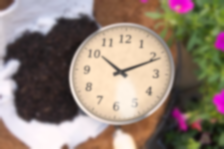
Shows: 10h11
